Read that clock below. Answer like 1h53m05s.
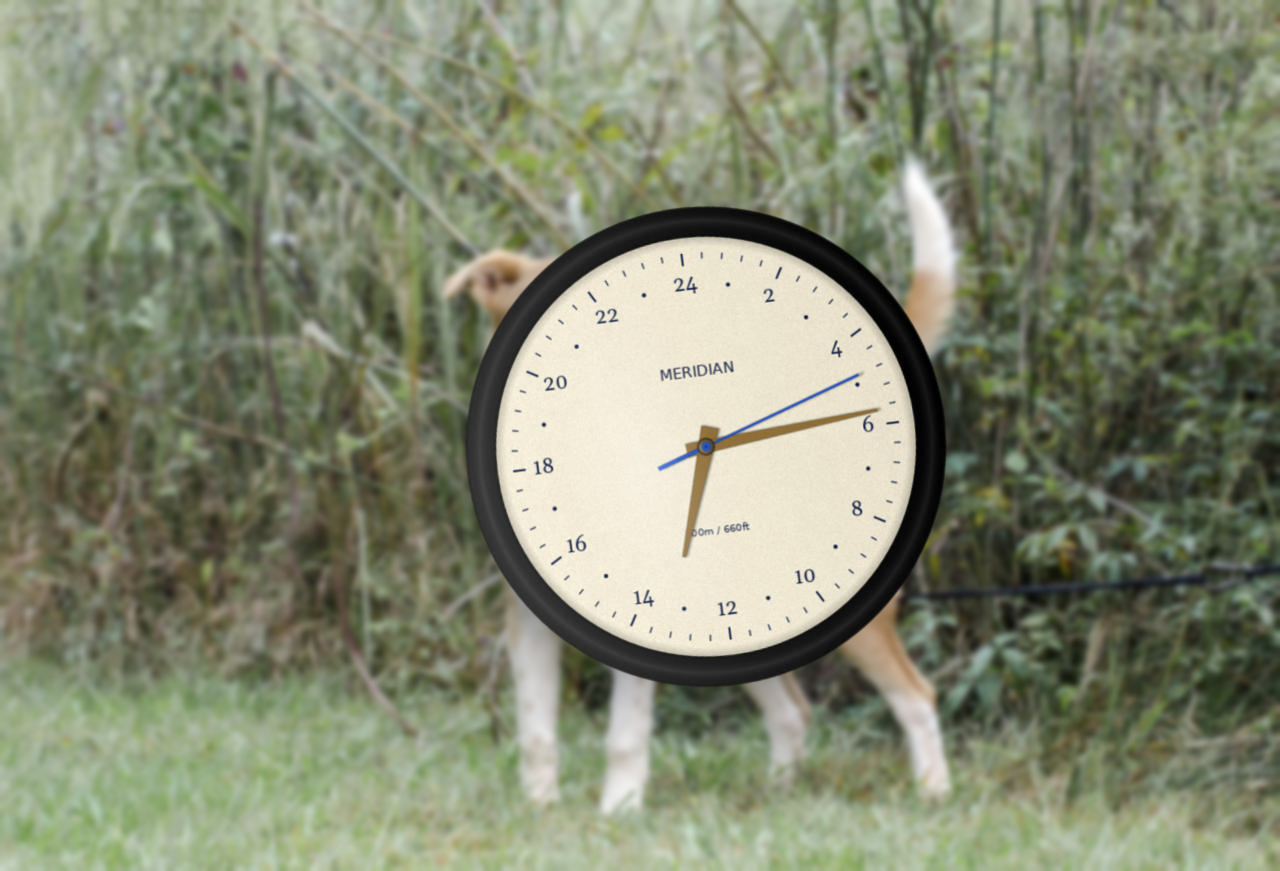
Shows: 13h14m12s
